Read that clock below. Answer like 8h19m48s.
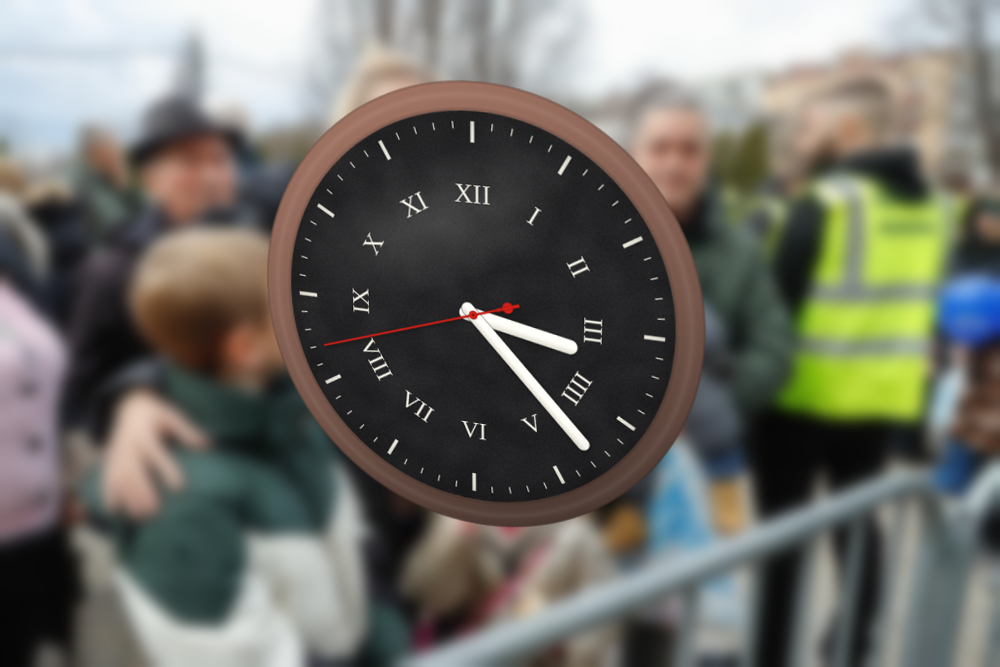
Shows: 3h22m42s
